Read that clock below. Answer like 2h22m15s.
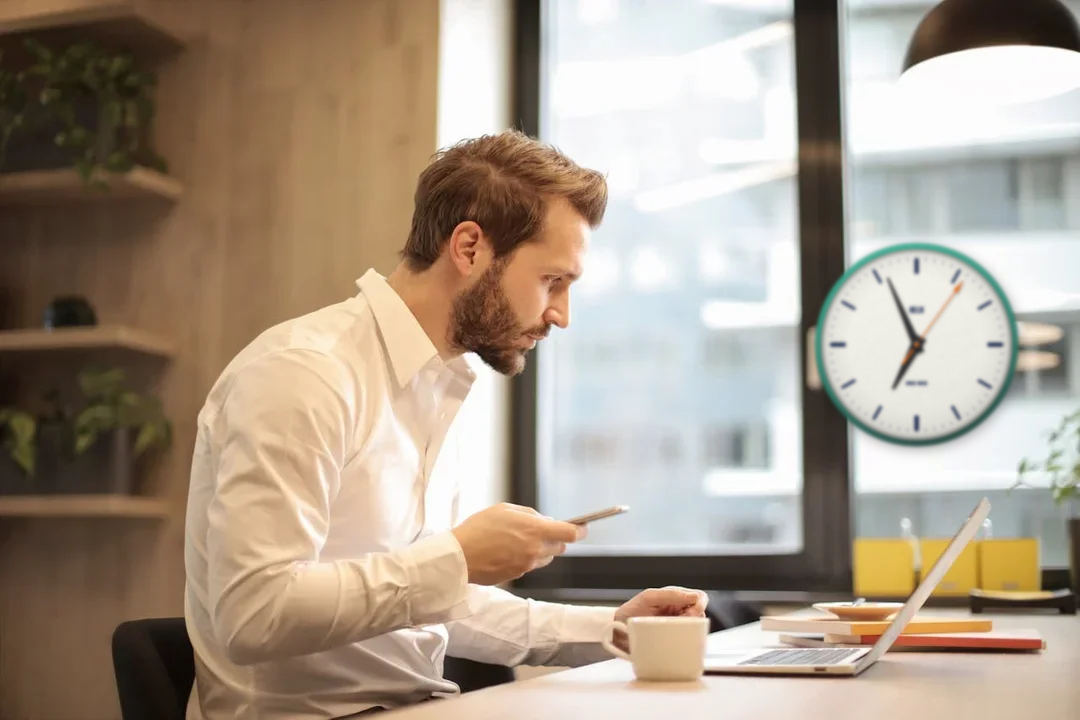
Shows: 6h56m06s
